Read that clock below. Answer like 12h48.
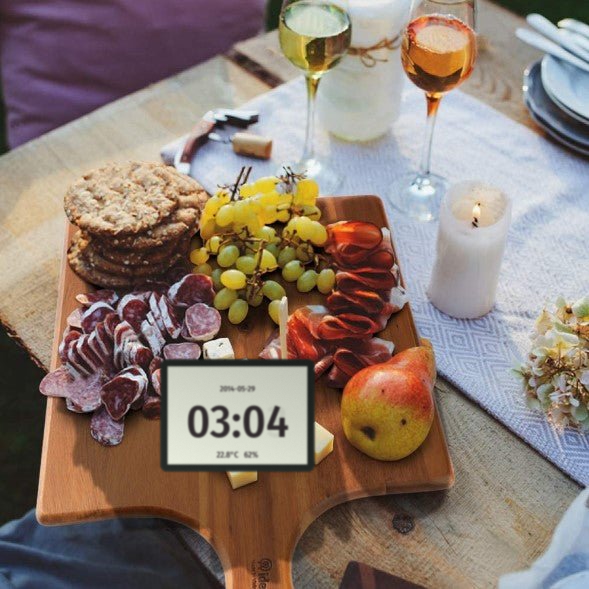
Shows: 3h04
